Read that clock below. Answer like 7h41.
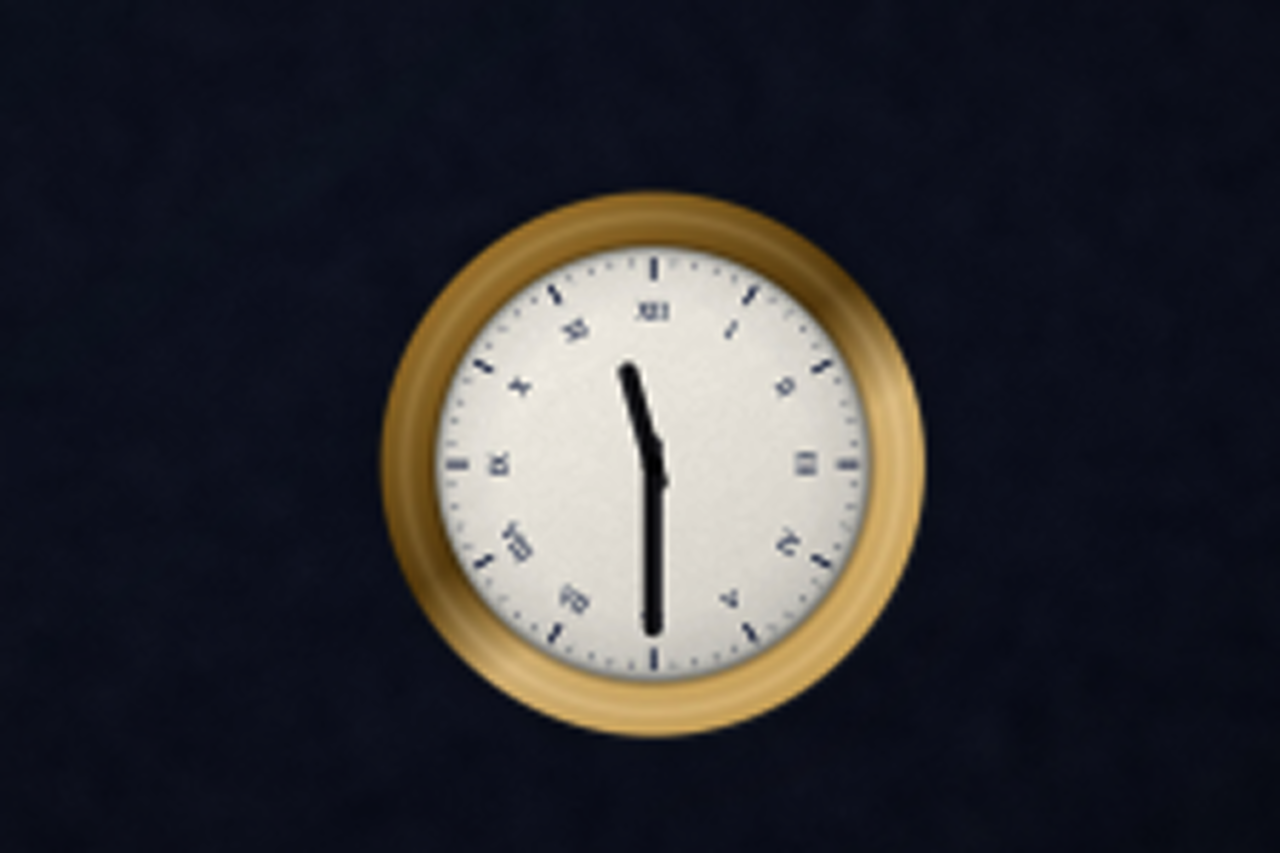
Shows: 11h30
